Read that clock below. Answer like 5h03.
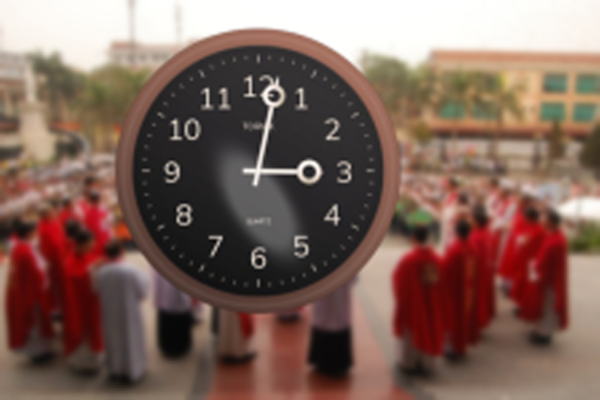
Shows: 3h02
